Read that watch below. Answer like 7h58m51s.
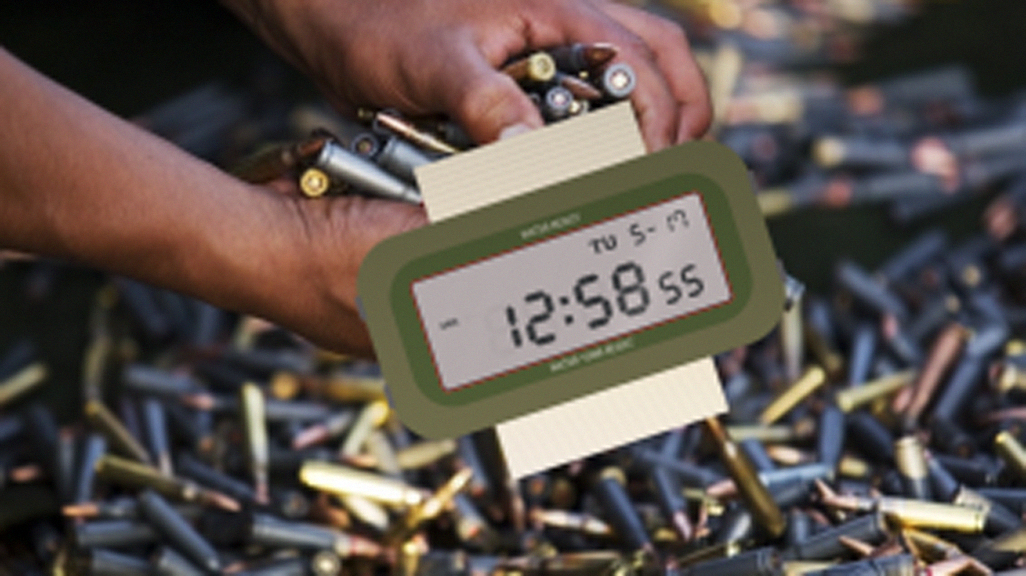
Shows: 12h58m55s
